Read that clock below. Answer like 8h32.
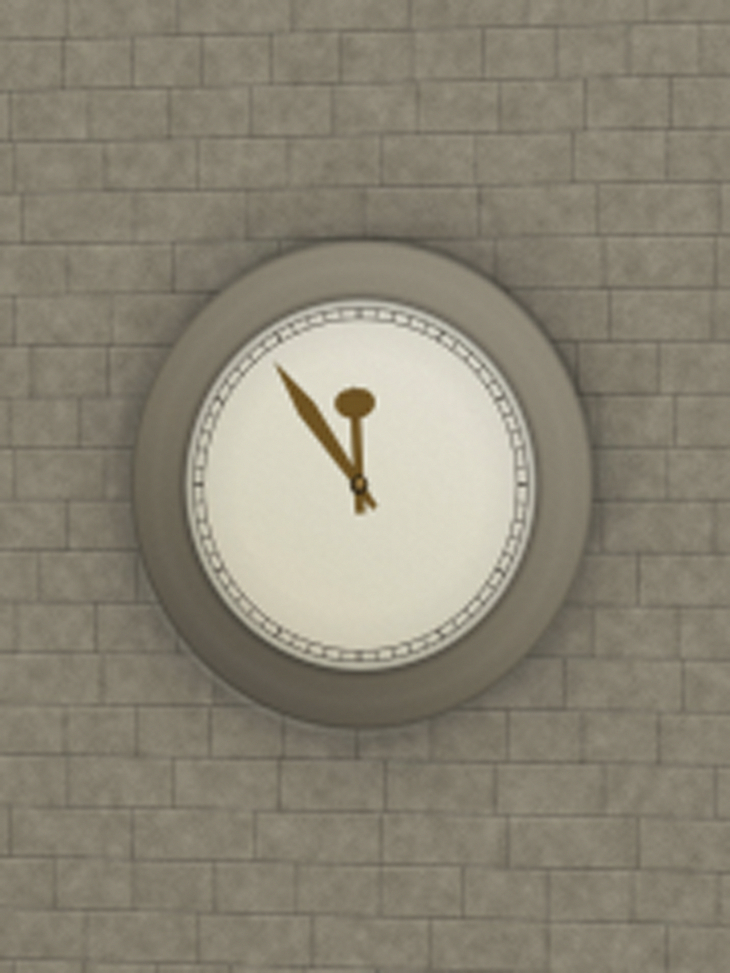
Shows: 11h54
